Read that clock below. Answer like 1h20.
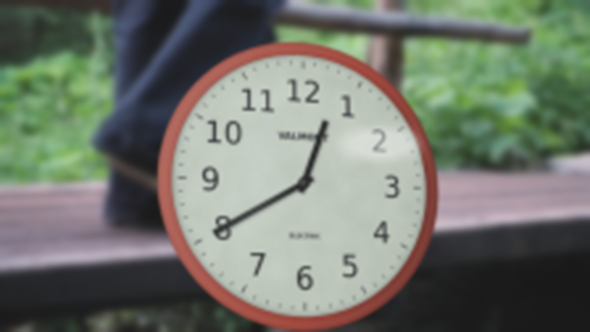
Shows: 12h40
